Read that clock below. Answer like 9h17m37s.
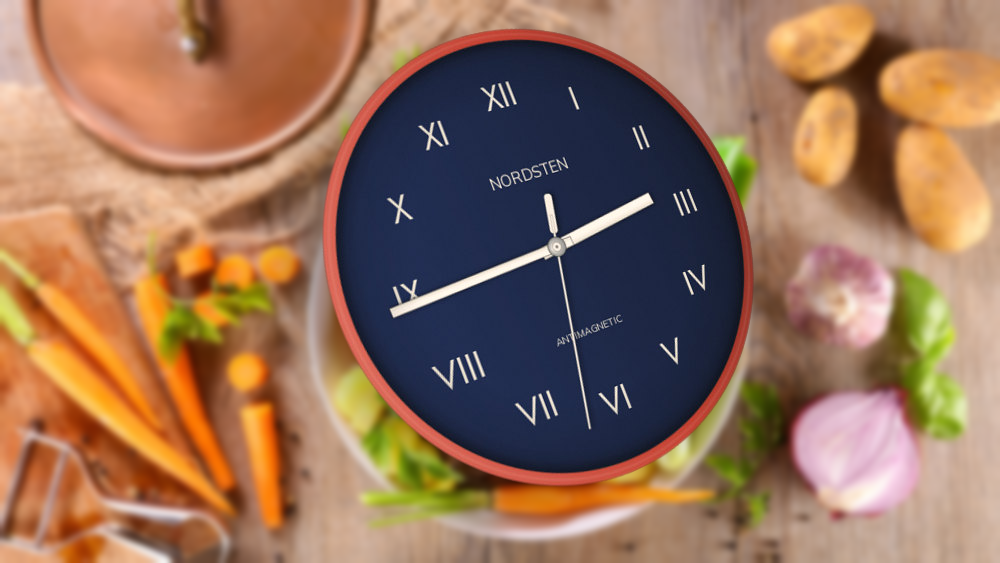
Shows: 2h44m32s
